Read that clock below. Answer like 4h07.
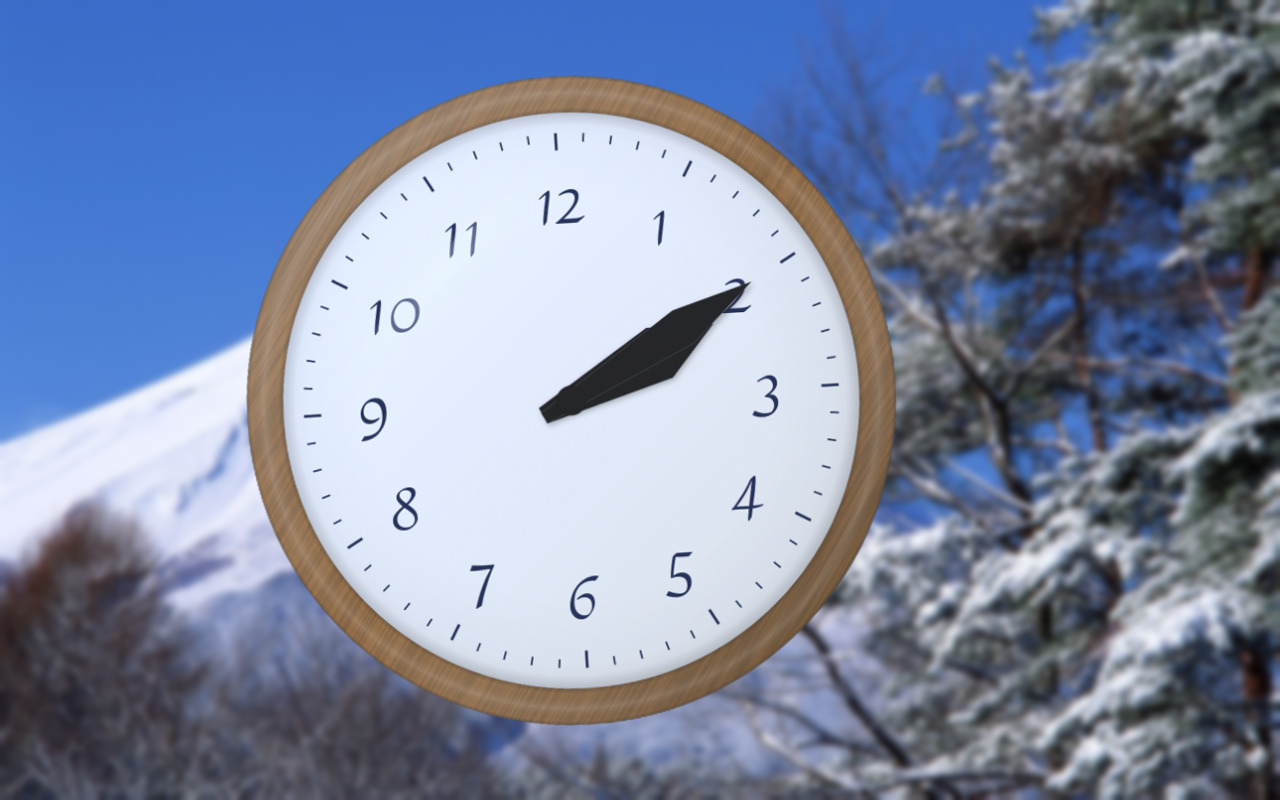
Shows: 2h10
